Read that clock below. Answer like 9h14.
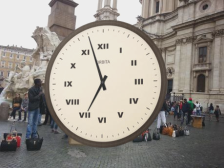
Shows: 6h57
